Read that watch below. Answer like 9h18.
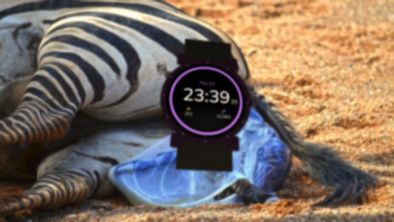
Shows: 23h39
